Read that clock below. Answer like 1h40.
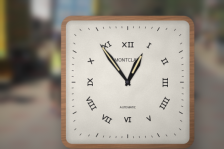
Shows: 12h54
